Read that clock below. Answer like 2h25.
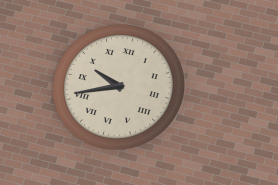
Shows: 9h41
